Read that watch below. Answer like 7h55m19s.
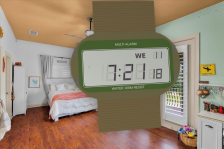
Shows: 7h21m18s
